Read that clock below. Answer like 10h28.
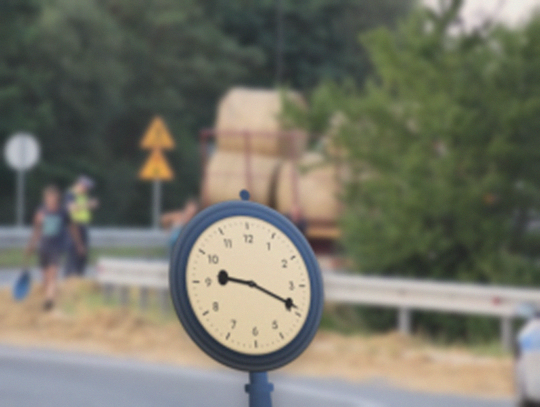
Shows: 9h19
